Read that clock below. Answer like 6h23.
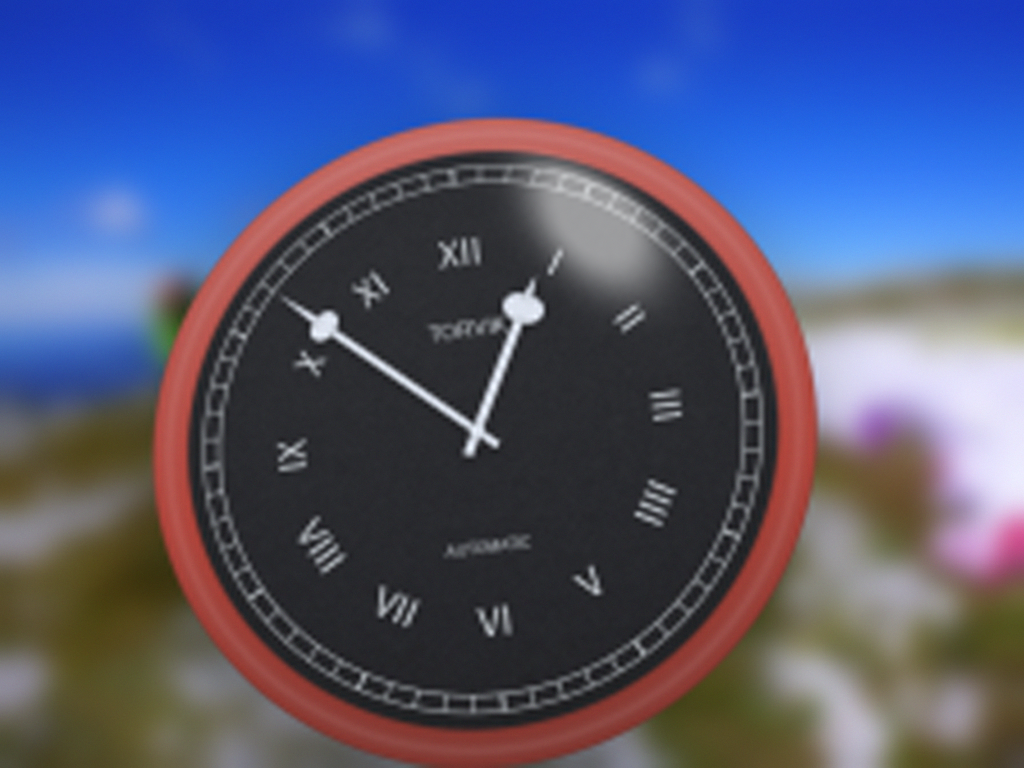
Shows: 12h52
